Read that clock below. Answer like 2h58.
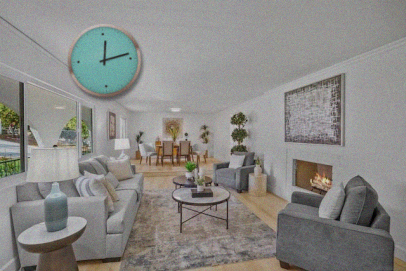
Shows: 12h13
